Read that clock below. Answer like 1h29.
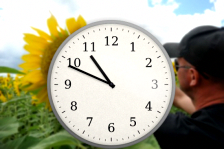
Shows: 10h49
